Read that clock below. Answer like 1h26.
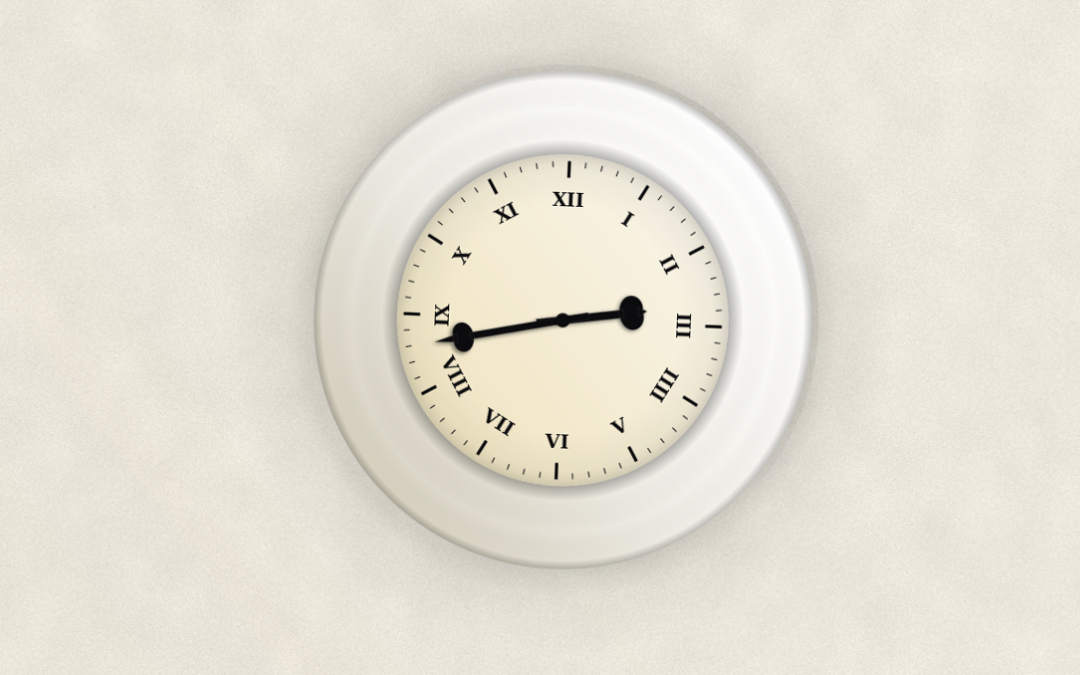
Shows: 2h43
